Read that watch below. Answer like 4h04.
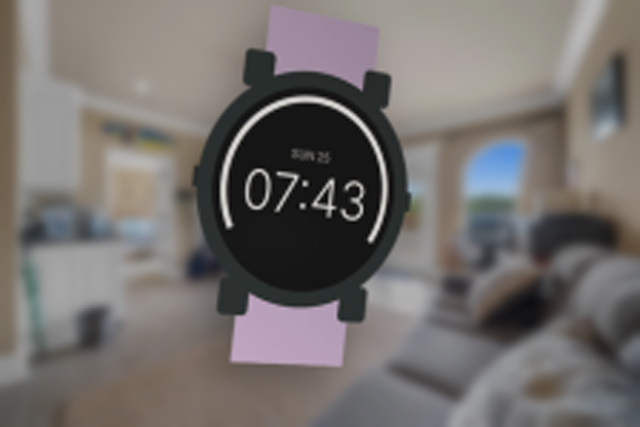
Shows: 7h43
